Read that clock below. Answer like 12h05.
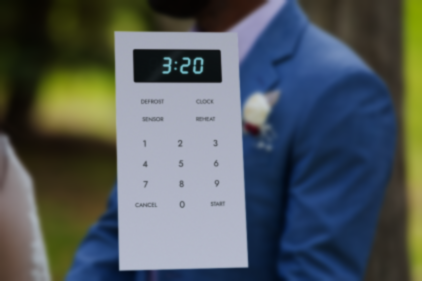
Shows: 3h20
